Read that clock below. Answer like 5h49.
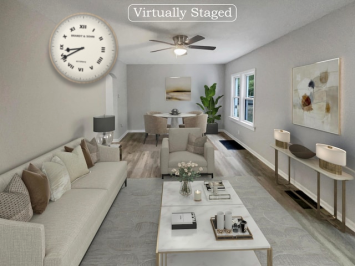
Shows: 8h40
